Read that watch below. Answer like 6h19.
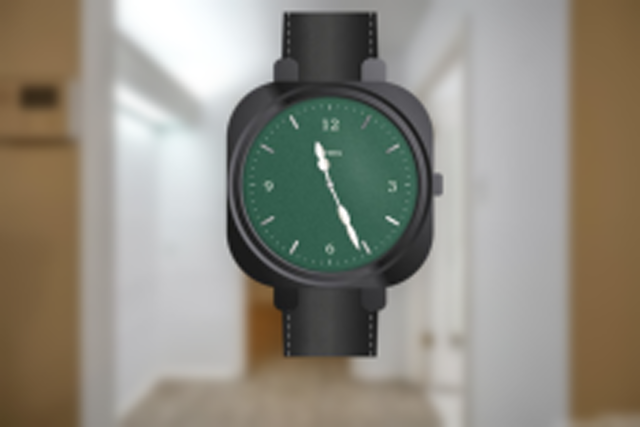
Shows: 11h26
